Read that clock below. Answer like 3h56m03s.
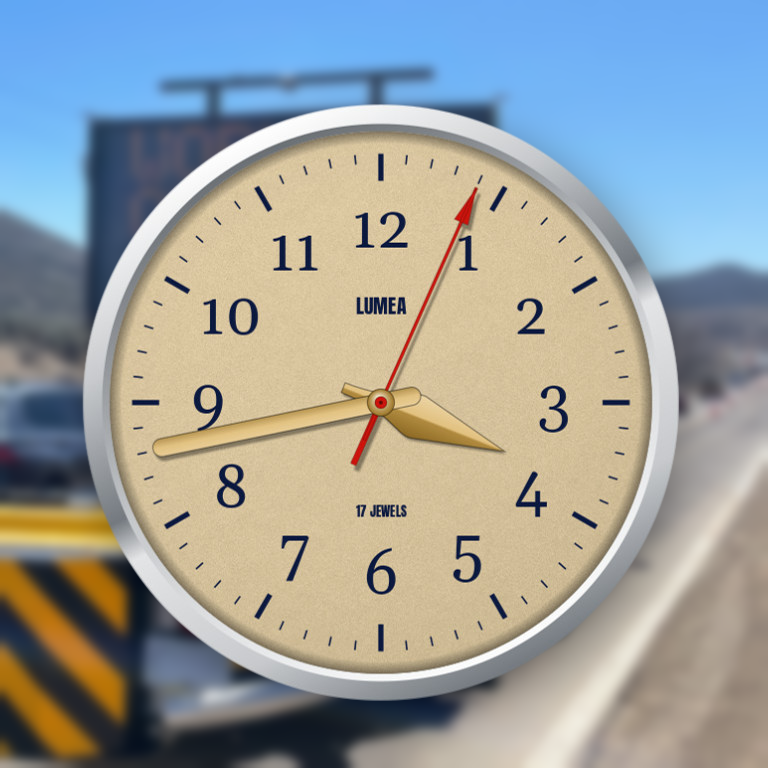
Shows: 3h43m04s
